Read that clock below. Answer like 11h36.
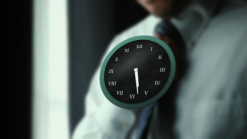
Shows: 5h28
